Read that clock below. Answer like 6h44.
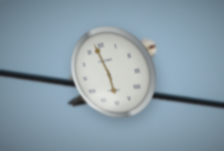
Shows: 5h58
